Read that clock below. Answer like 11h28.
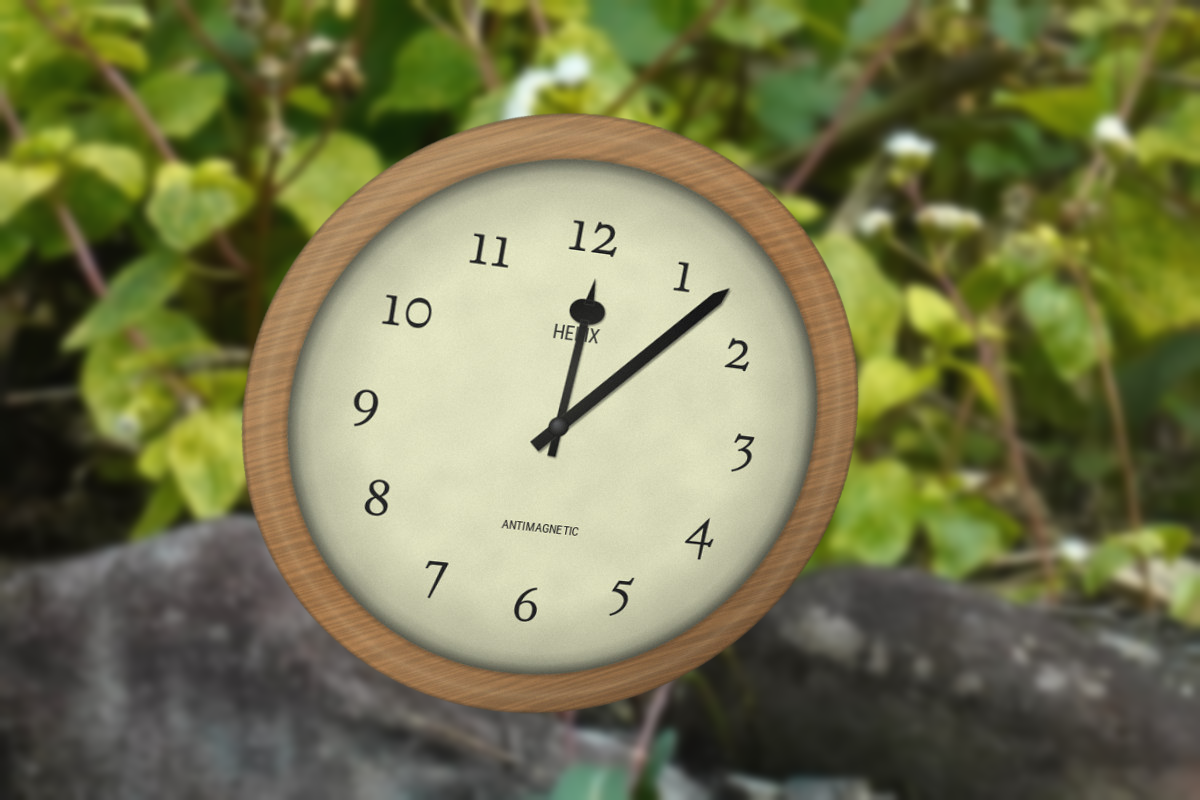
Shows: 12h07
